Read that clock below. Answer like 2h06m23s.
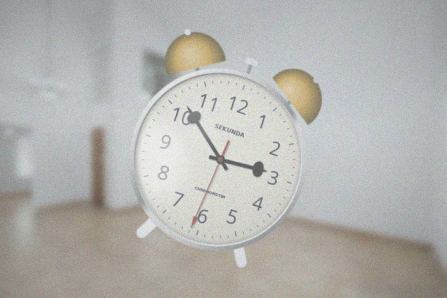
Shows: 2h51m31s
